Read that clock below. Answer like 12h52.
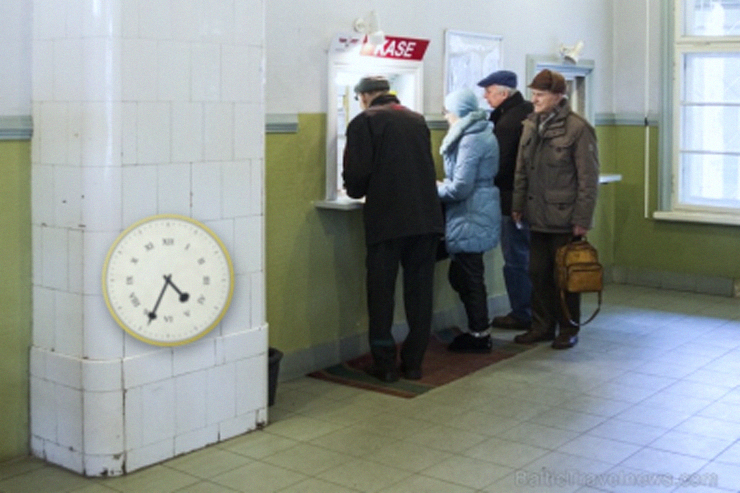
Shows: 4h34
